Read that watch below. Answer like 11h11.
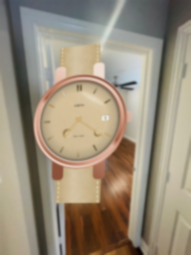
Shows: 7h21
